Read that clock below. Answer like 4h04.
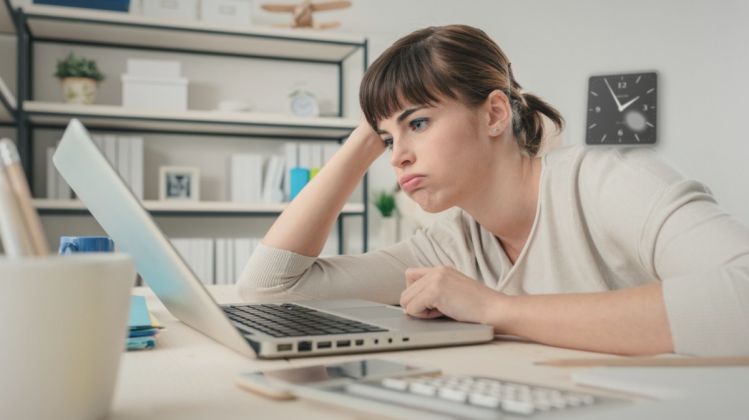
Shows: 1h55
